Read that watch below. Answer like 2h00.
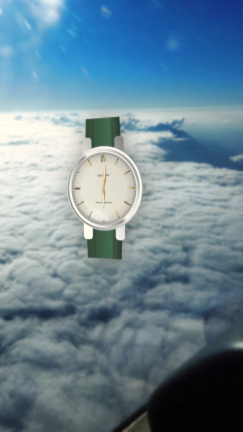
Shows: 6h01
